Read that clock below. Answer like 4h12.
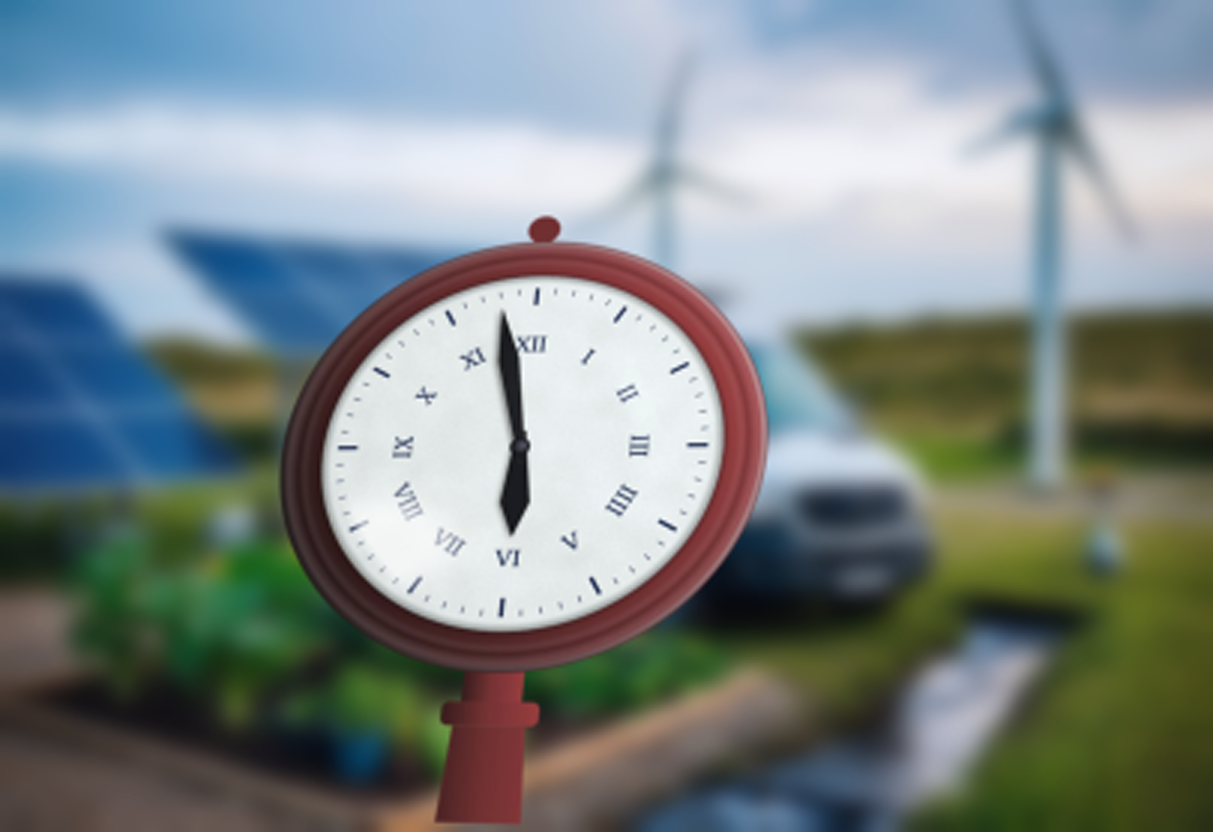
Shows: 5h58
